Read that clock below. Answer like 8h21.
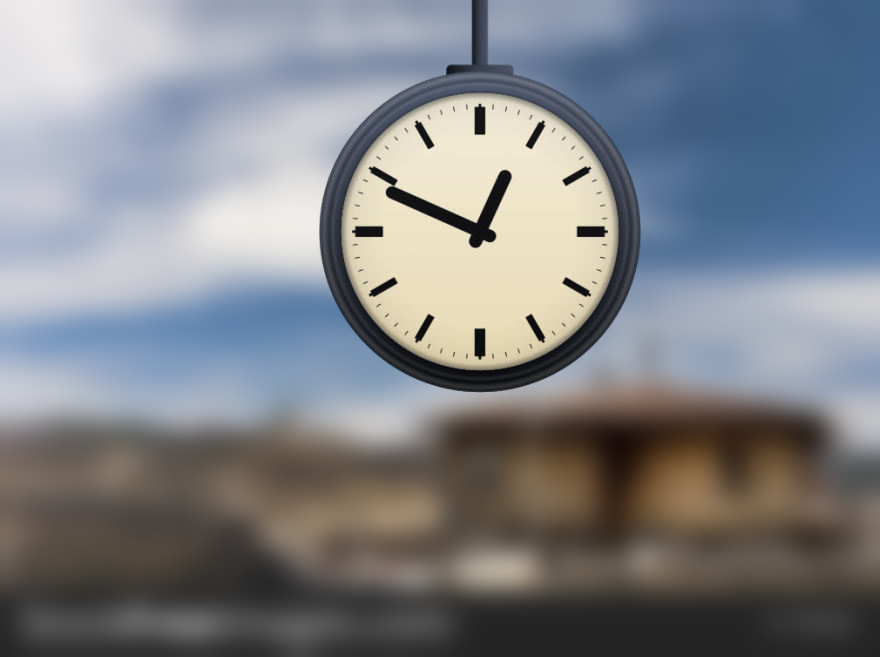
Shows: 12h49
